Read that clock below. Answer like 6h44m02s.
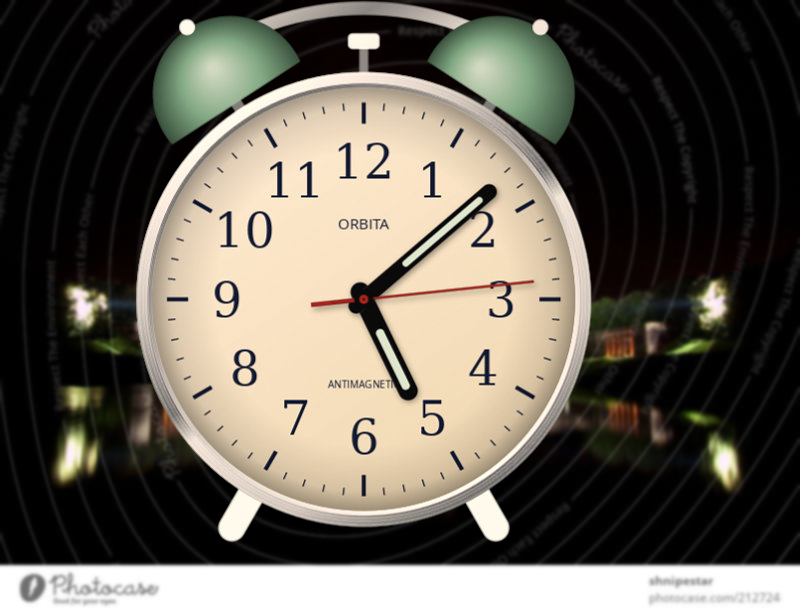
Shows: 5h08m14s
